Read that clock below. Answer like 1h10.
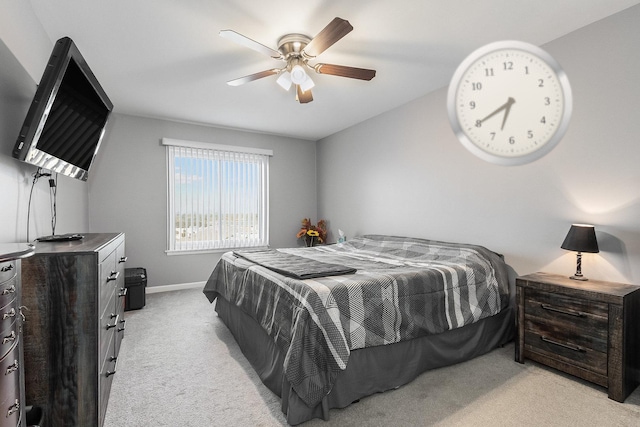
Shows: 6h40
